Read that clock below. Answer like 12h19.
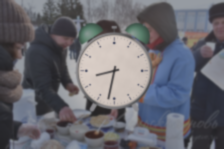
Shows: 8h32
